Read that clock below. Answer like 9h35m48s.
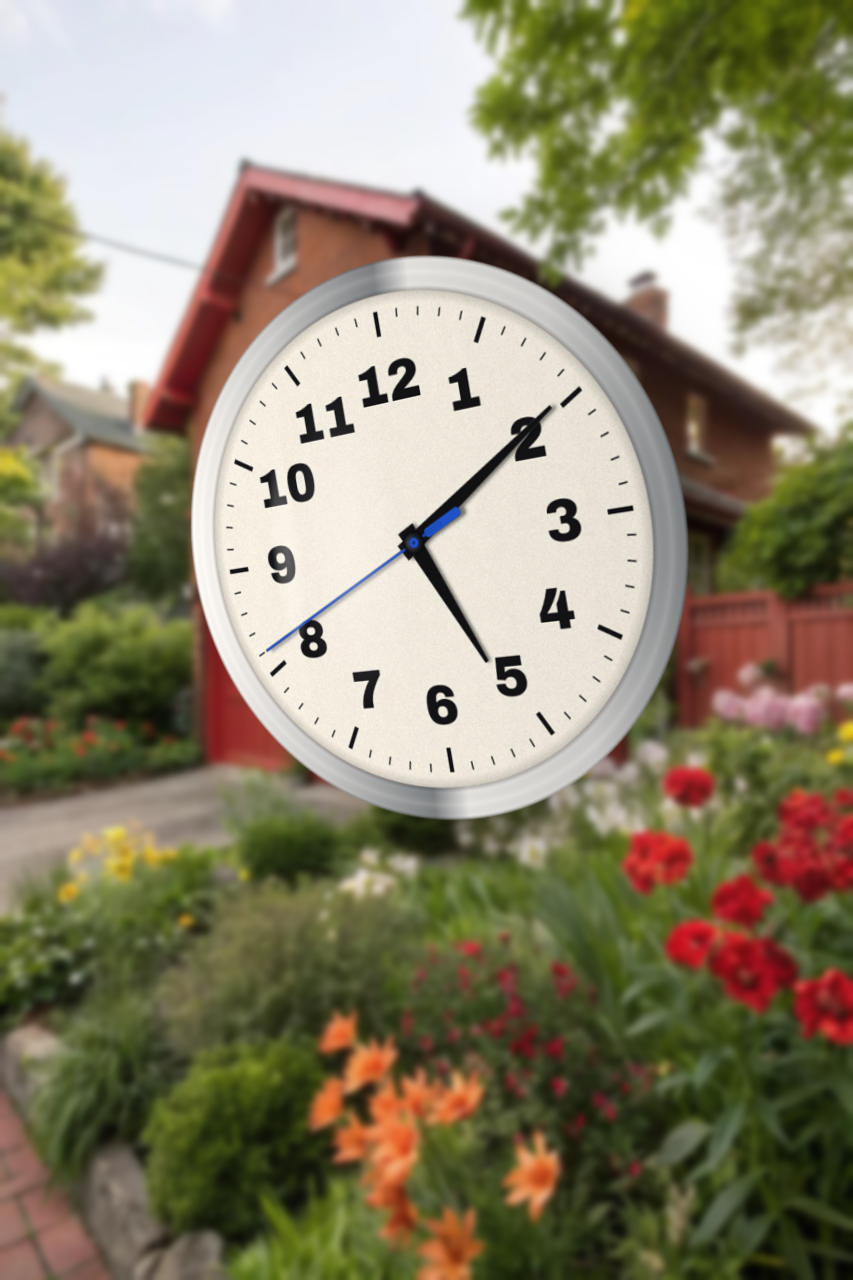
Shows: 5h09m41s
